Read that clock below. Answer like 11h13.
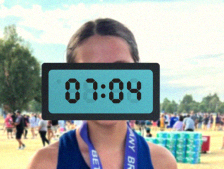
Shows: 7h04
